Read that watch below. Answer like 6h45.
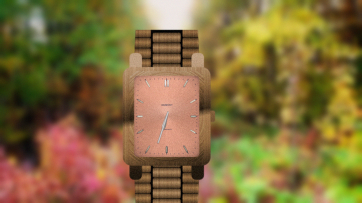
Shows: 6h33
